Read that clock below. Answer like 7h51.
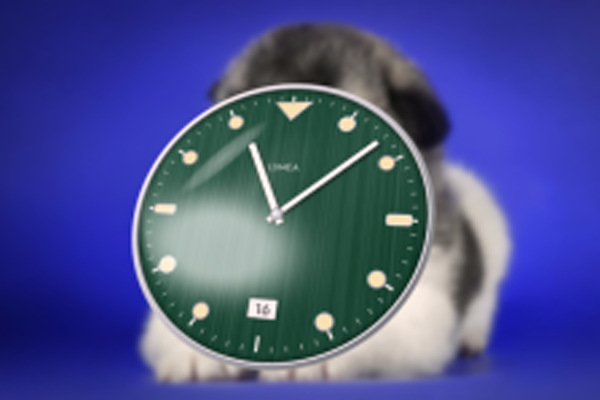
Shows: 11h08
